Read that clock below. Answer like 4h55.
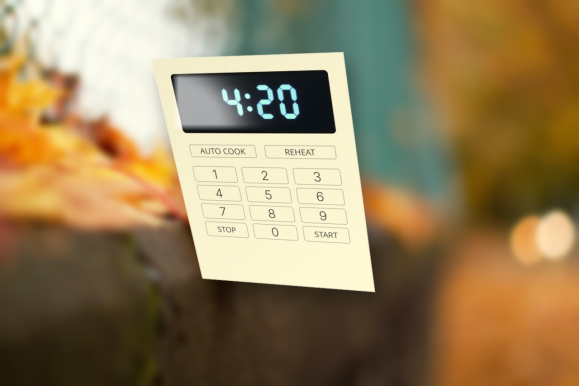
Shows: 4h20
